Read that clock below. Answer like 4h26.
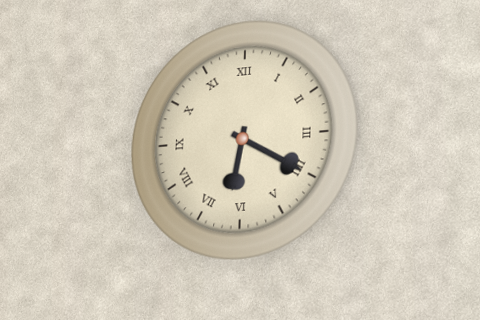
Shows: 6h20
